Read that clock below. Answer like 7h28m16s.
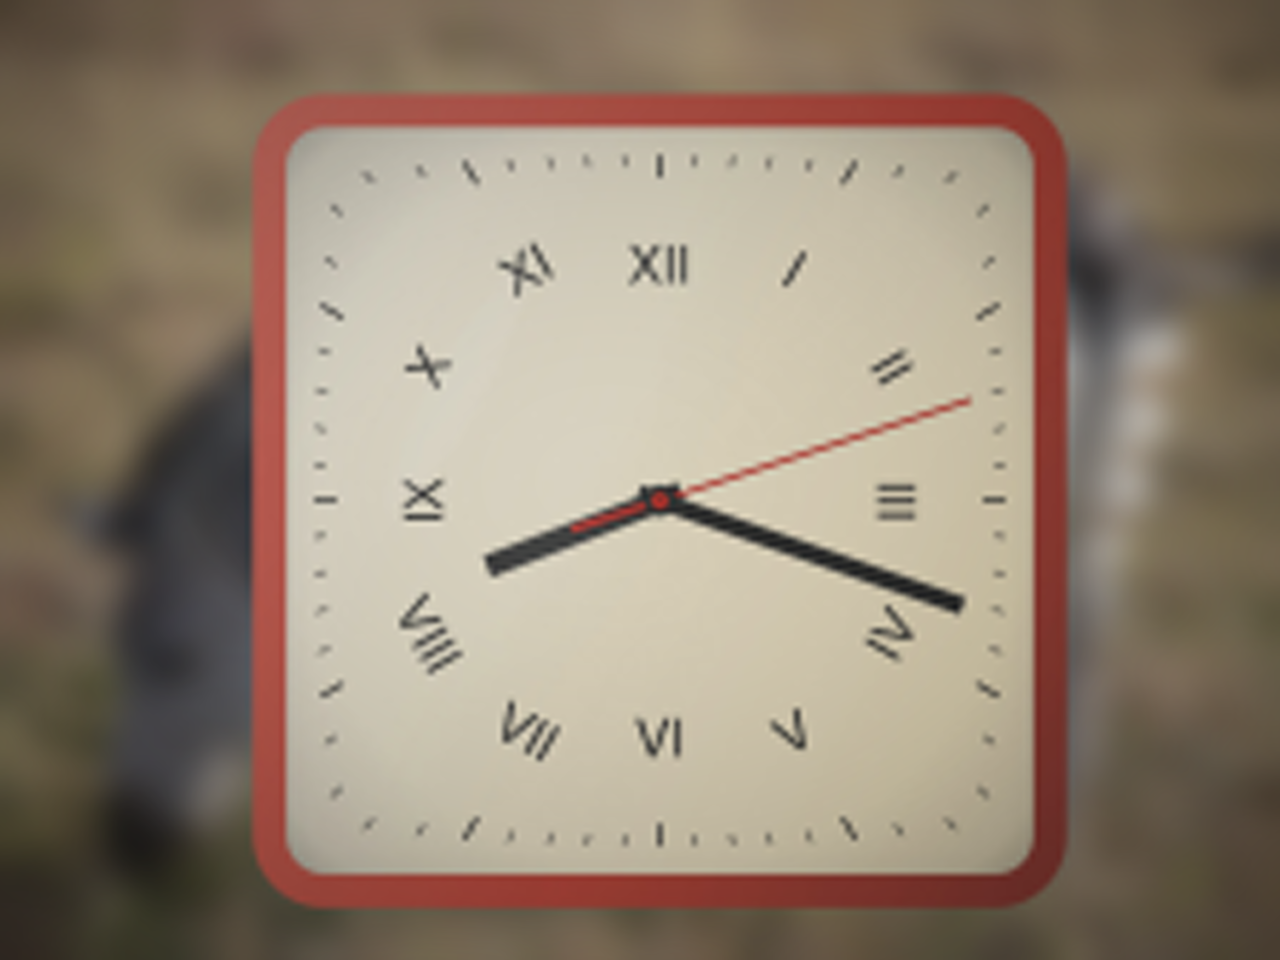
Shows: 8h18m12s
